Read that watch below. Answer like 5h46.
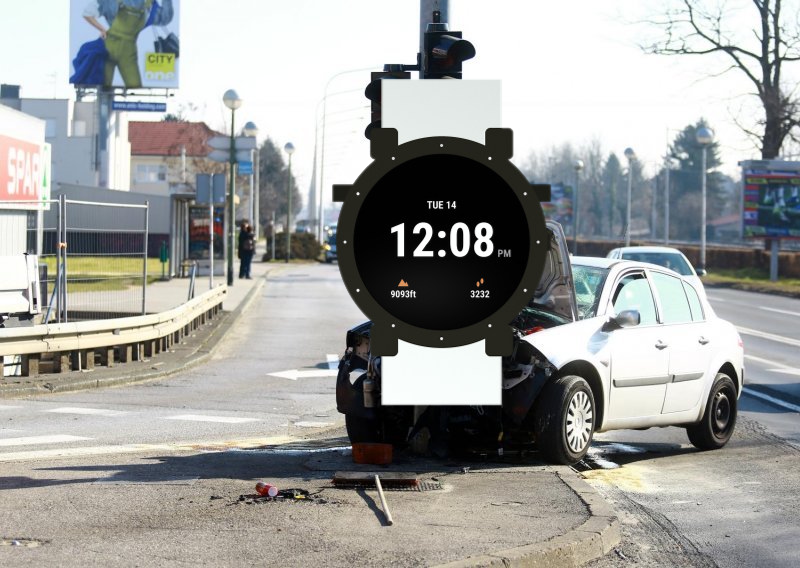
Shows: 12h08
